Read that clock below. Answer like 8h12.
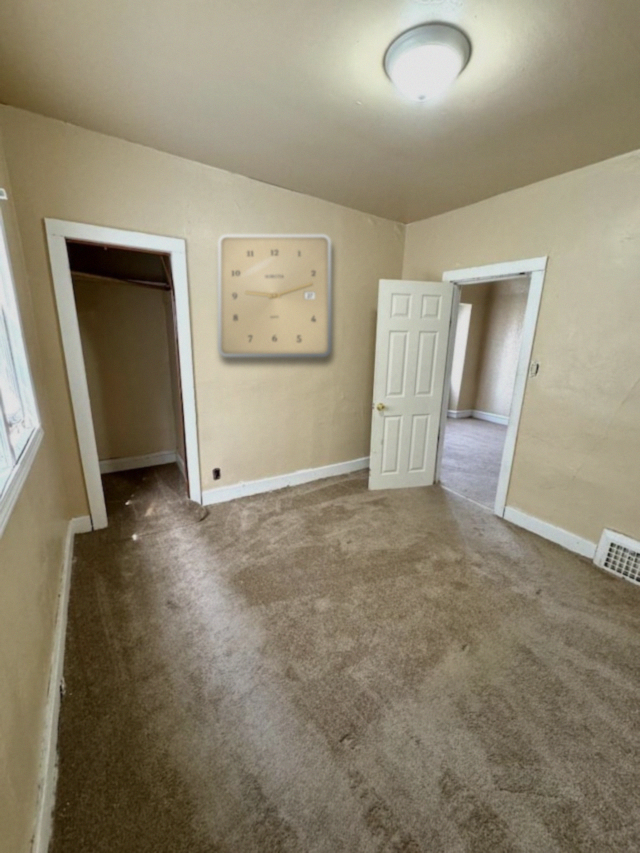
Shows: 9h12
